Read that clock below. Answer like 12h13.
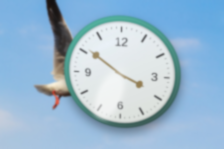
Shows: 3h51
